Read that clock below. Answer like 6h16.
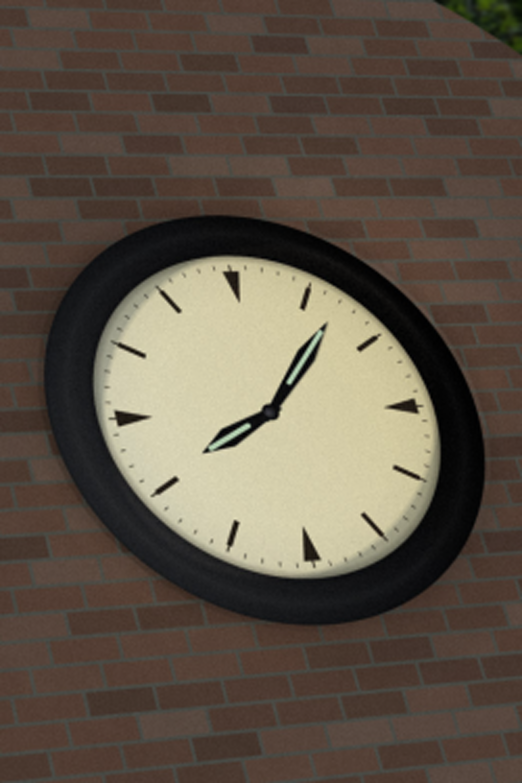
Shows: 8h07
